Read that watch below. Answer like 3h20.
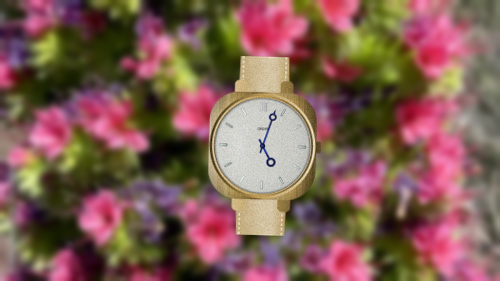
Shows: 5h03
